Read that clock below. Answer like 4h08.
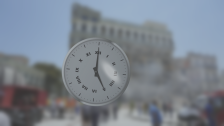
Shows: 5h00
